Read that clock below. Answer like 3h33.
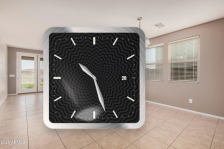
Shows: 10h27
